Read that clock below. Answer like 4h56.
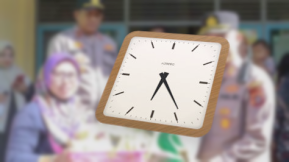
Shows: 6h24
